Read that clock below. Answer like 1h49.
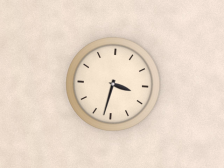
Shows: 3h32
